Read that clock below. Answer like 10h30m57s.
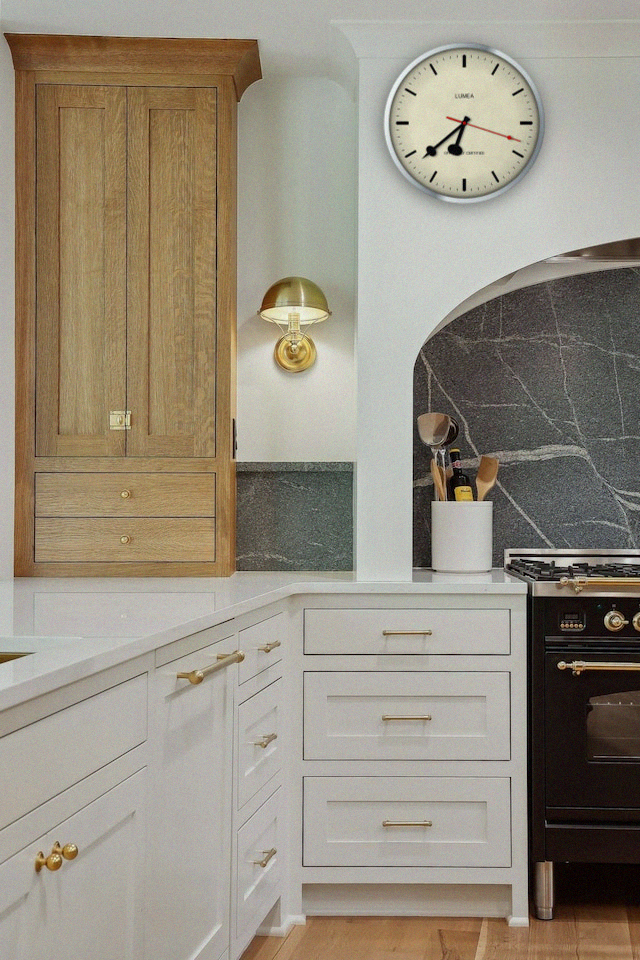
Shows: 6h38m18s
